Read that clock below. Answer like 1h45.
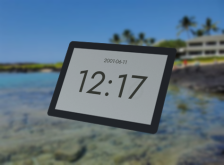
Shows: 12h17
